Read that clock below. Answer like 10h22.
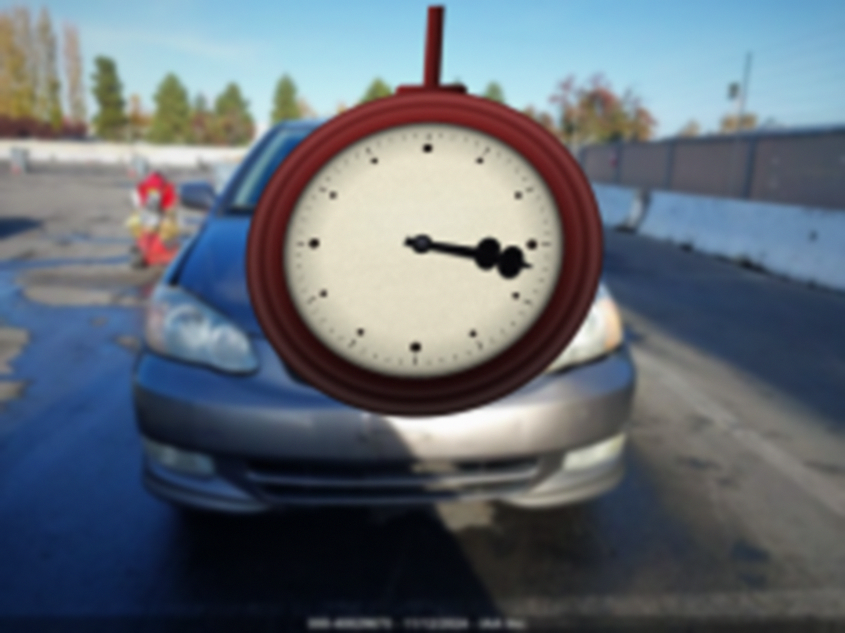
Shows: 3h17
